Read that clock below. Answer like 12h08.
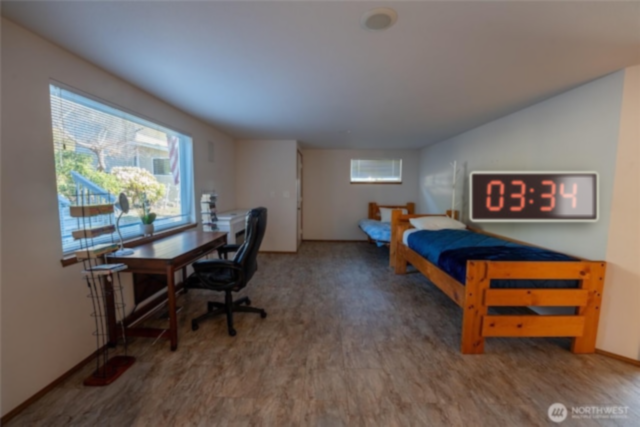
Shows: 3h34
